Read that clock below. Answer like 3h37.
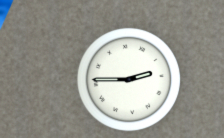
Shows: 1h41
